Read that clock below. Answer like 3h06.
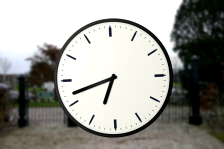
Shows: 6h42
